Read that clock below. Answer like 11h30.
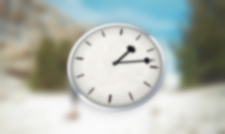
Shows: 1h13
